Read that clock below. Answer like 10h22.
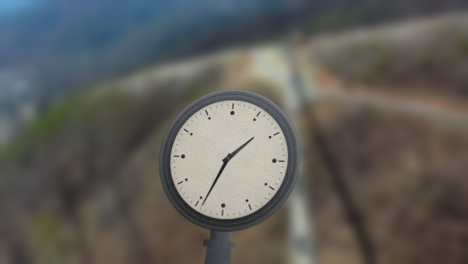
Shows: 1h34
